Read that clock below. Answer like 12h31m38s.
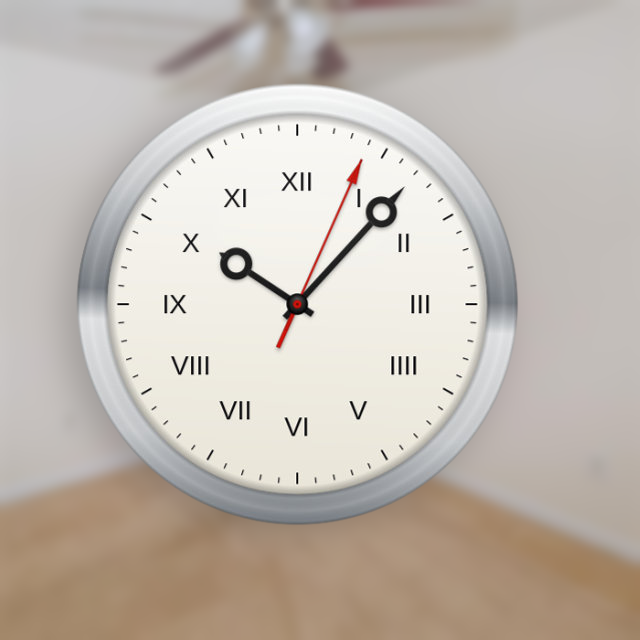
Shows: 10h07m04s
